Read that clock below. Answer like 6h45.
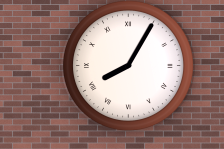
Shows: 8h05
